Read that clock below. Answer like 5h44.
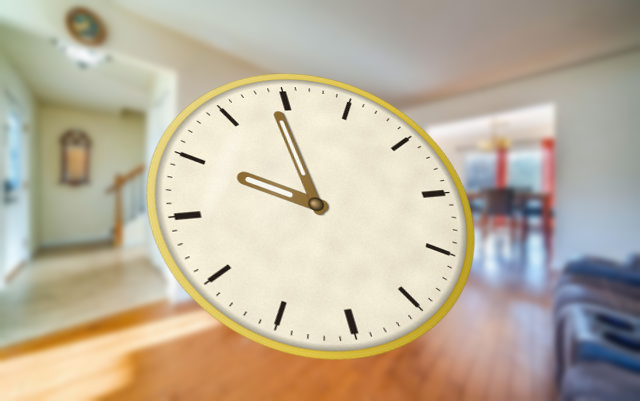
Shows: 9h59
